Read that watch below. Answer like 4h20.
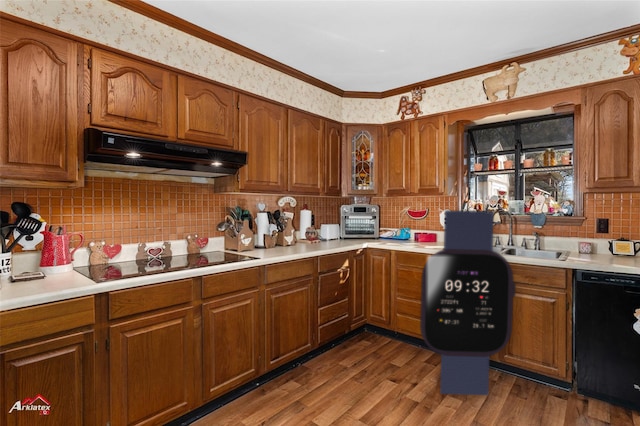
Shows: 9h32
